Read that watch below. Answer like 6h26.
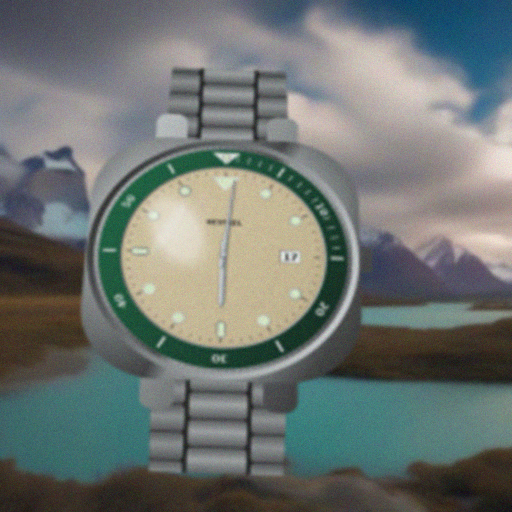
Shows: 6h01
